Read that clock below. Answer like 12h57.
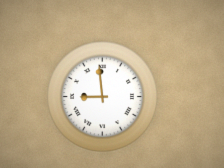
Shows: 8h59
